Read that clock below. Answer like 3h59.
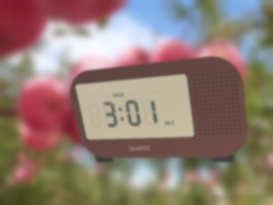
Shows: 3h01
